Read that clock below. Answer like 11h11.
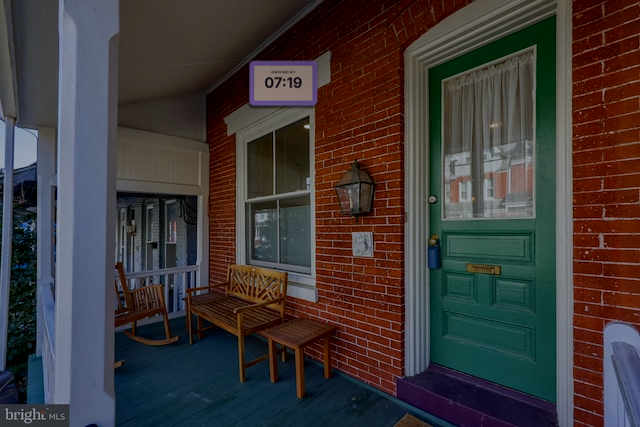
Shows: 7h19
